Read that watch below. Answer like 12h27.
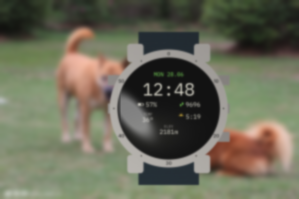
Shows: 12h48
